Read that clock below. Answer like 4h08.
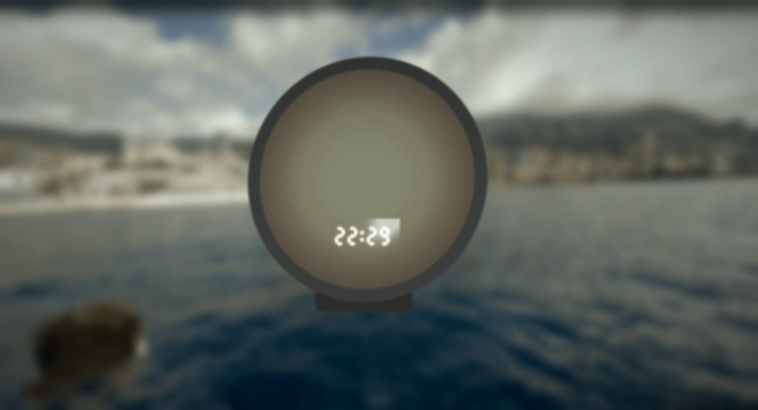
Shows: 22h29
